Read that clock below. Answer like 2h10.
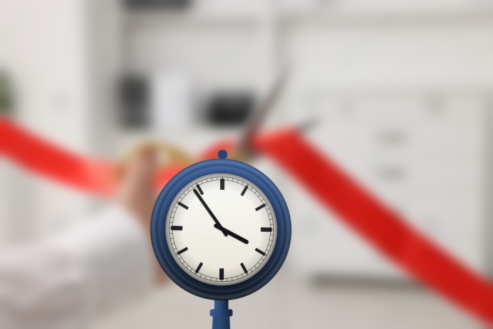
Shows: 3h54
